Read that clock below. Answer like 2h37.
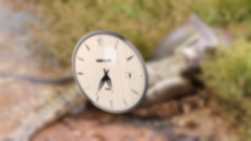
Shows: 5h36
